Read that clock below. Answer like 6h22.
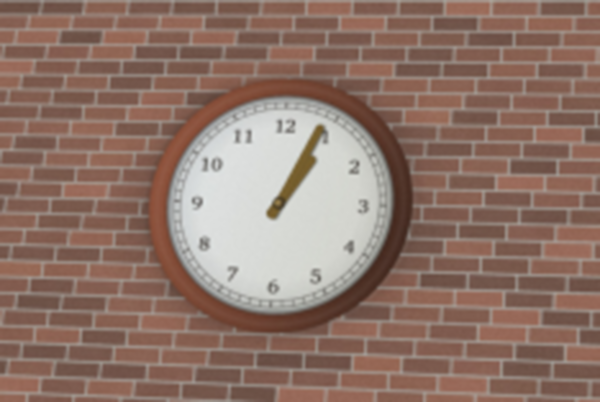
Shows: 1h04
